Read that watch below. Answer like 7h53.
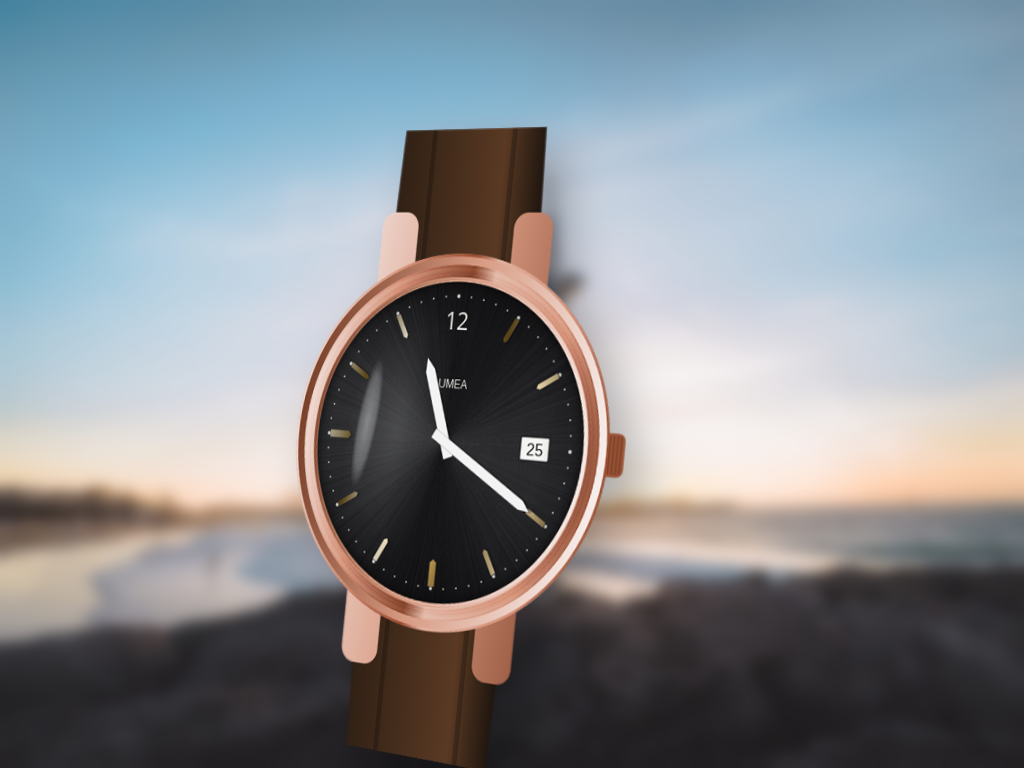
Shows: 11h20
